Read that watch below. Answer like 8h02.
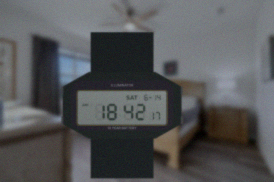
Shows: 18h42
